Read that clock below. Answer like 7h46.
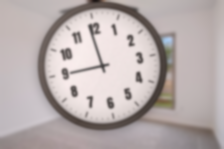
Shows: 8h59
